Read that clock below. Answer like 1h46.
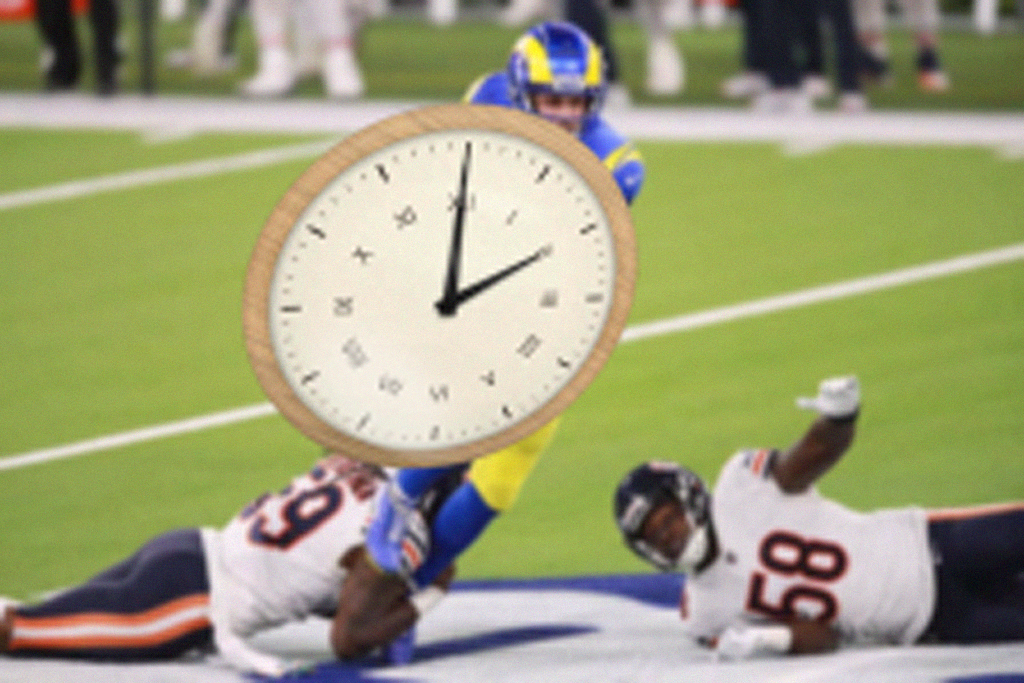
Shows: 2h00
